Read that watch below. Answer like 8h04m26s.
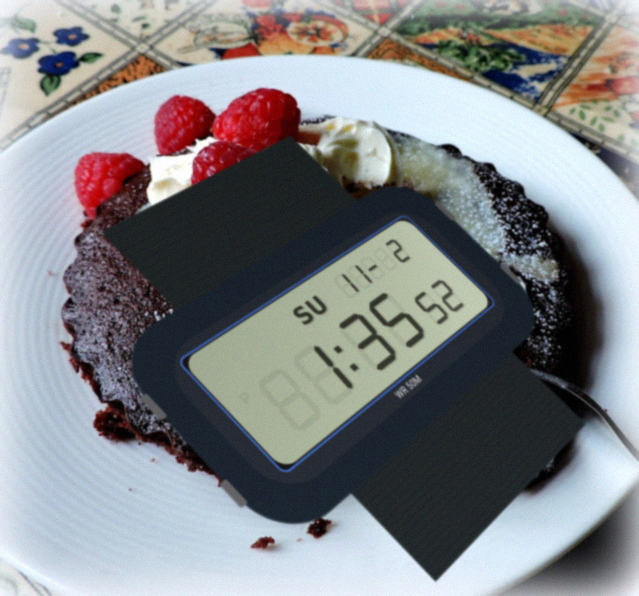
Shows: 1h35m52s
